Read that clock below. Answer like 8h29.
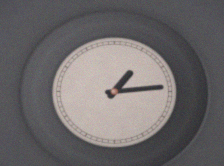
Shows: 1h14
